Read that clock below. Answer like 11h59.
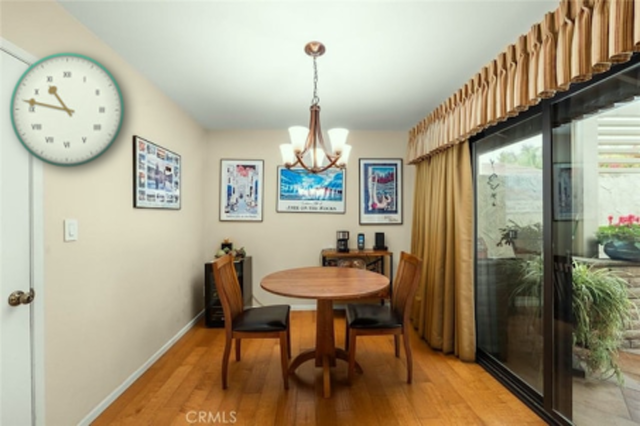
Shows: 10h47
